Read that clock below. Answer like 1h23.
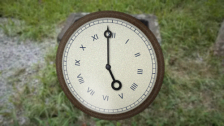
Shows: 4h59
